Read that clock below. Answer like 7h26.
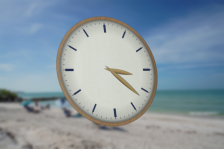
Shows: 3h22
